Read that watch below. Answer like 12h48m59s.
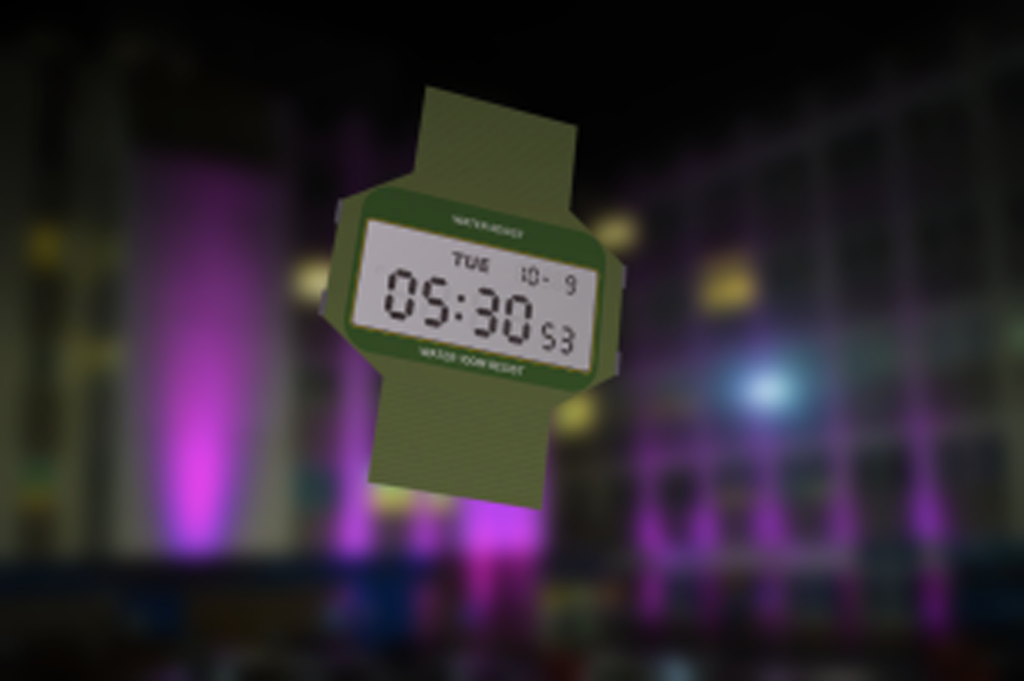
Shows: 5h30m53s
